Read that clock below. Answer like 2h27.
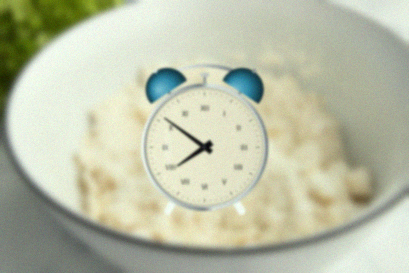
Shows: 7h51
